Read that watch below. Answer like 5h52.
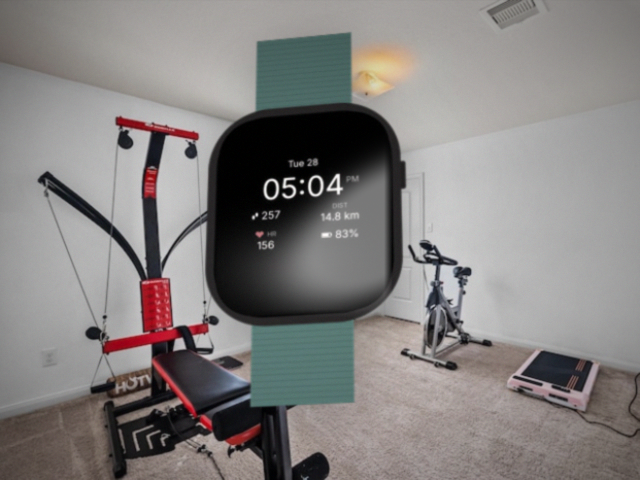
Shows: 5h04
